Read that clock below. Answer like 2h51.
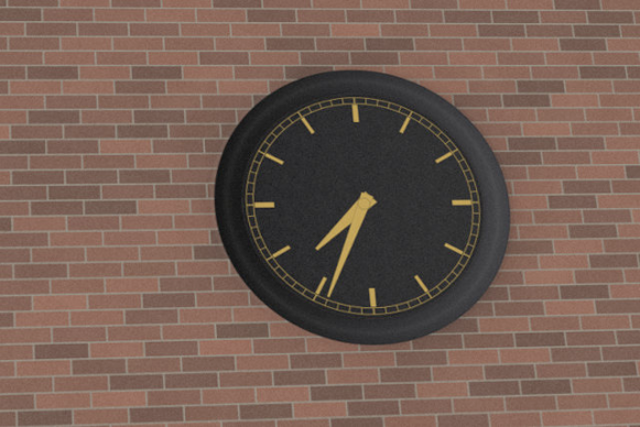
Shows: 7h34
